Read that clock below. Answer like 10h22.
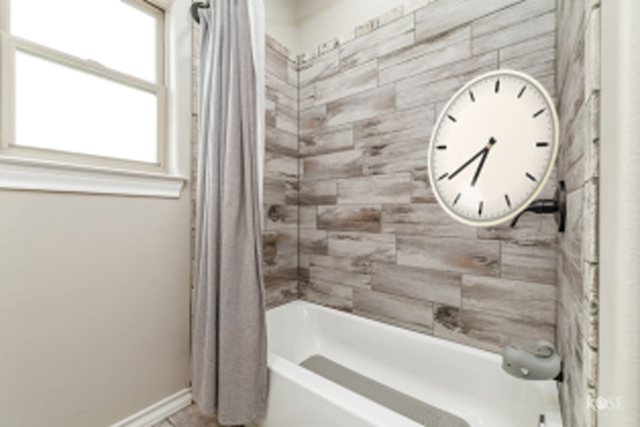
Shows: 6h39
